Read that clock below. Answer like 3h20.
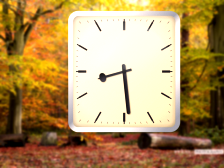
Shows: 8h29
